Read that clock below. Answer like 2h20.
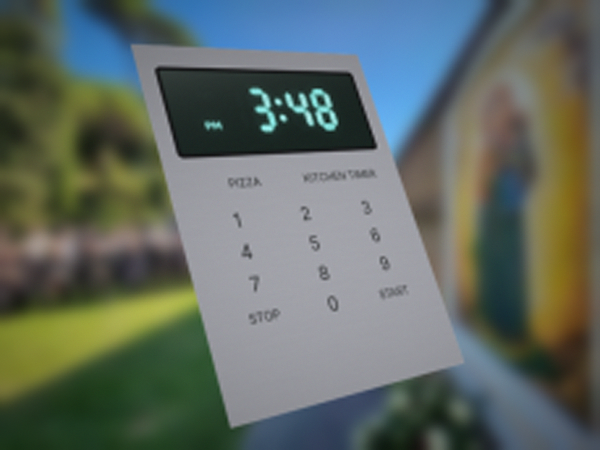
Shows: 3h48
